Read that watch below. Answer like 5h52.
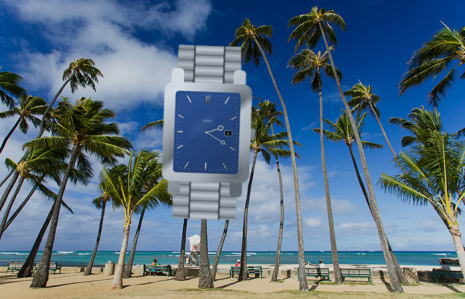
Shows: 2h20
